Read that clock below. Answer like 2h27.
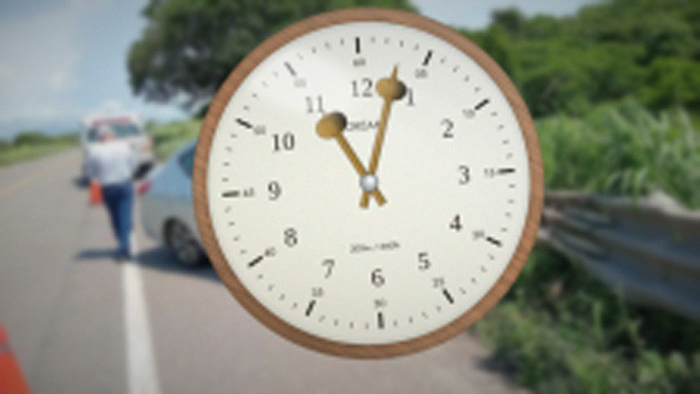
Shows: 11h03
